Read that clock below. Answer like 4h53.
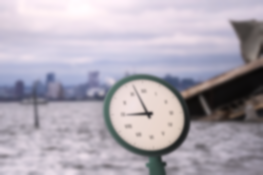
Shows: 8h57
